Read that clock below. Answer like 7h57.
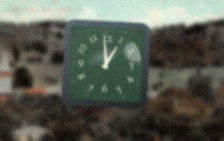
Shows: 12h59
